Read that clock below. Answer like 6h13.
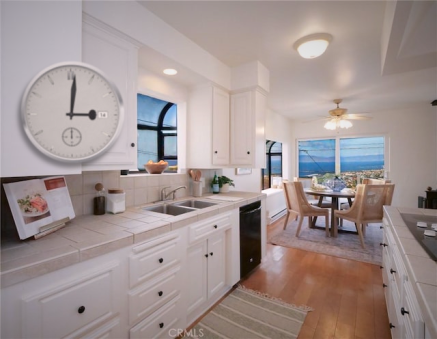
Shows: 3h01
